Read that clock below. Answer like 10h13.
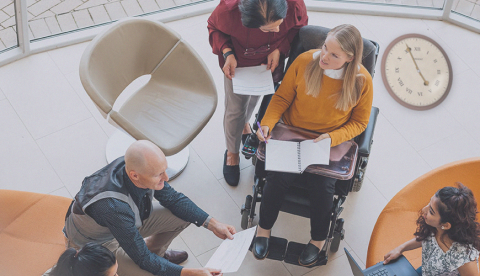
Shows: 4h56
